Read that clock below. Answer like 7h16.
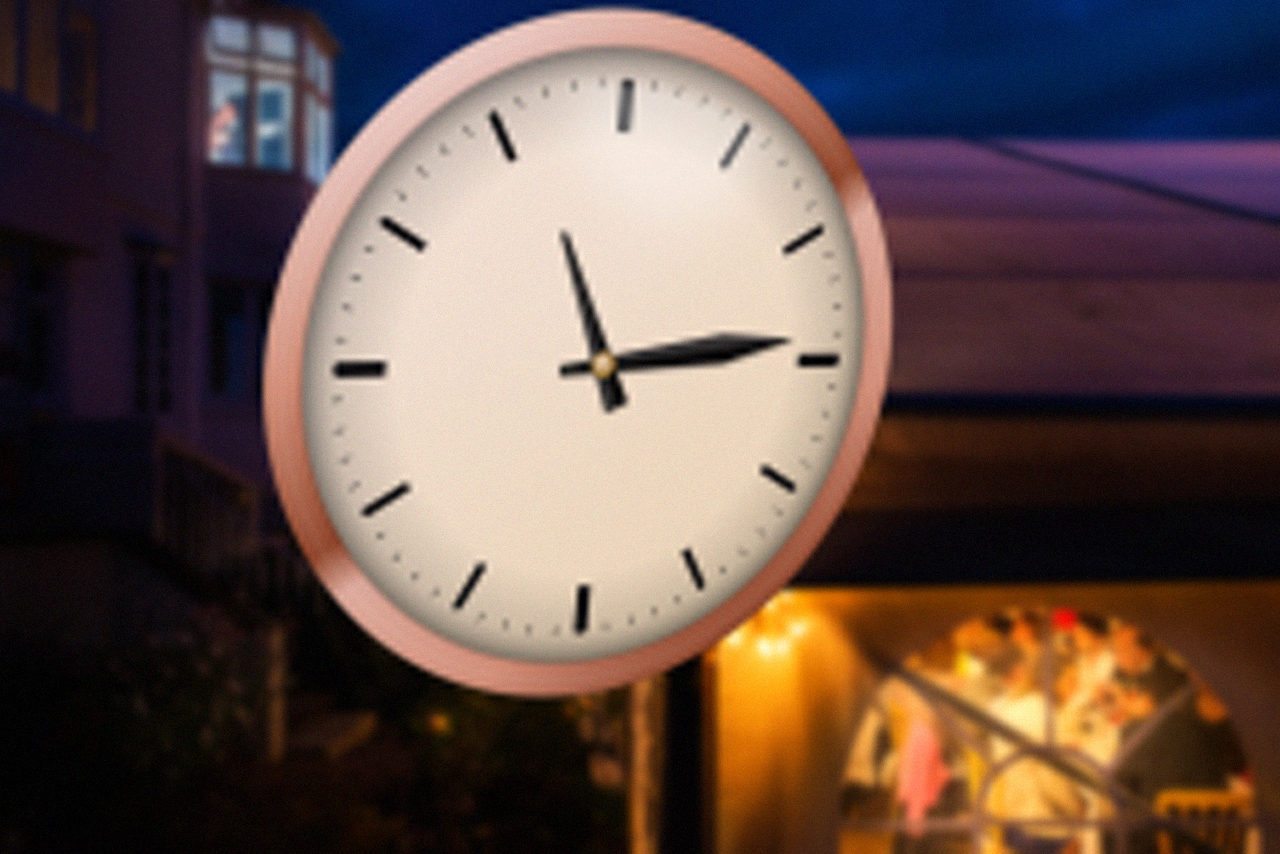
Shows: 11h14
